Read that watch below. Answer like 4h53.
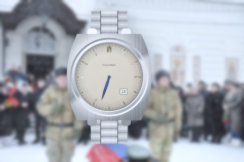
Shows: 6h33
